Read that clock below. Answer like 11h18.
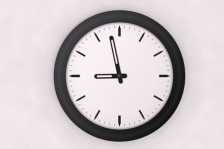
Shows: 8h58
